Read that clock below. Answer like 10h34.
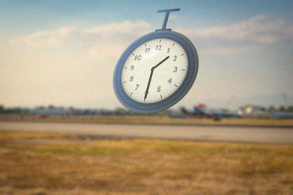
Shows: 1h30
